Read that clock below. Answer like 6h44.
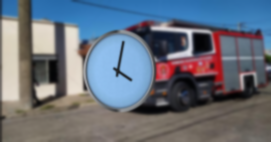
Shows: 4h02
